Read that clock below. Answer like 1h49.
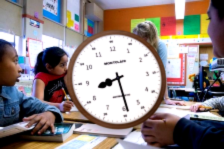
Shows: 8h29
